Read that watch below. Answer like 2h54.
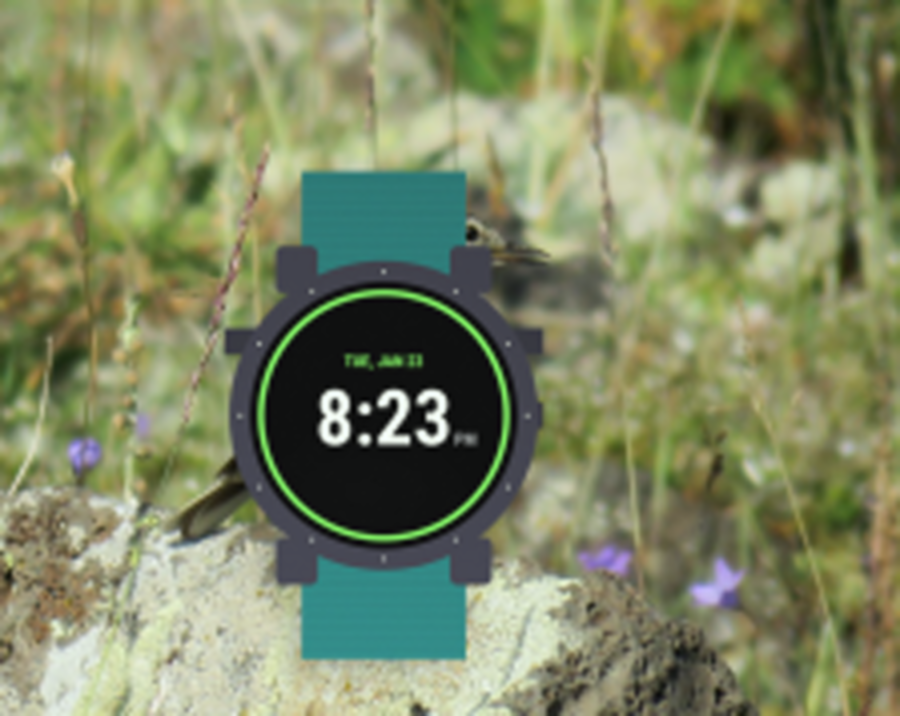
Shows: 8h23
